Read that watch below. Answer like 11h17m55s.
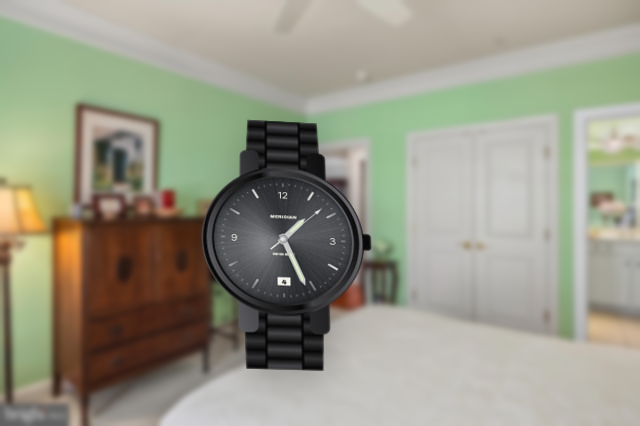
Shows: 1h26m08s
